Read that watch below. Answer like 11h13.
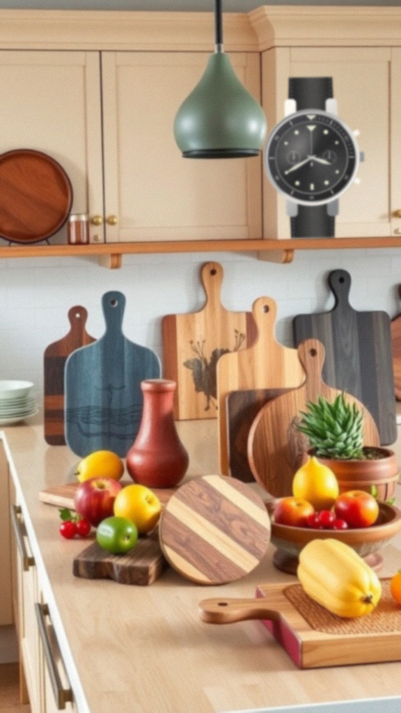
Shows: 3h40
